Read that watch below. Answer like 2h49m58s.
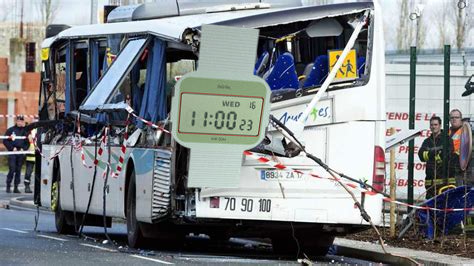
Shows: 11h00m23s
